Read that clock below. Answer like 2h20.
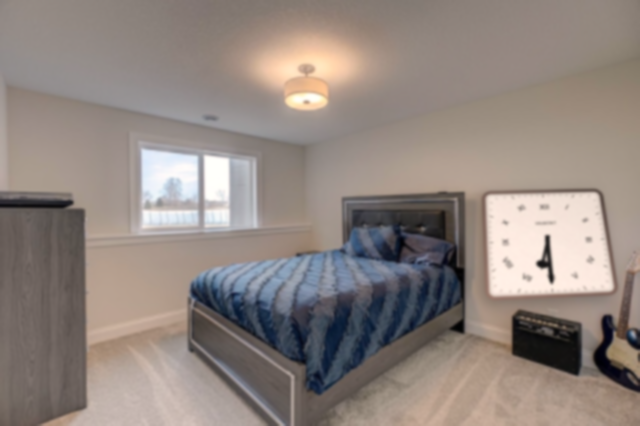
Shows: 6h30
